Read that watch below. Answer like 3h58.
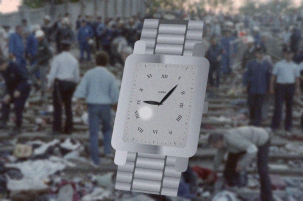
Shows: 9h06
